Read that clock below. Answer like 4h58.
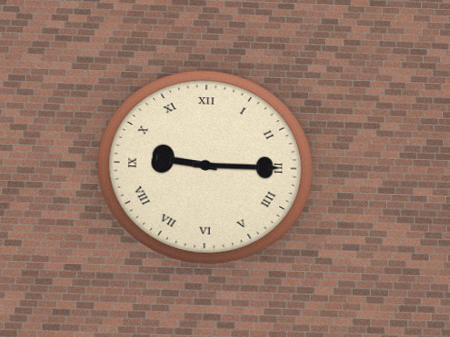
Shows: 9h15
